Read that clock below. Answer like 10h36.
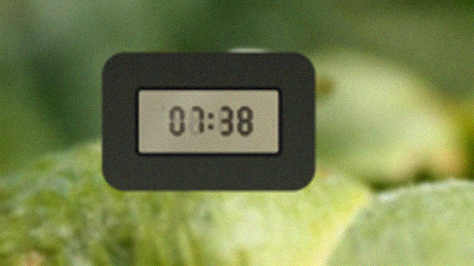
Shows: 7h38
